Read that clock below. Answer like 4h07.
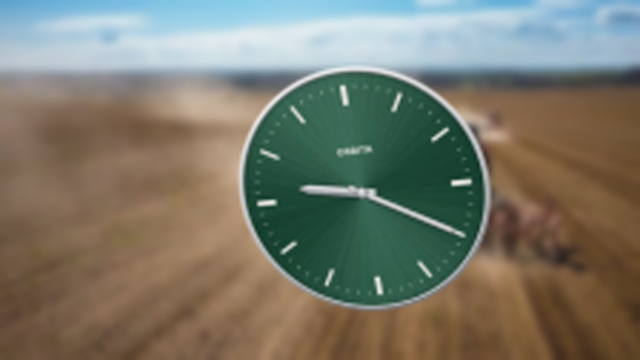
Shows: 9h20
